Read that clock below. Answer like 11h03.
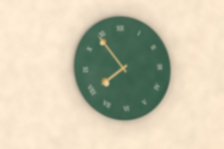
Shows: 7h54
